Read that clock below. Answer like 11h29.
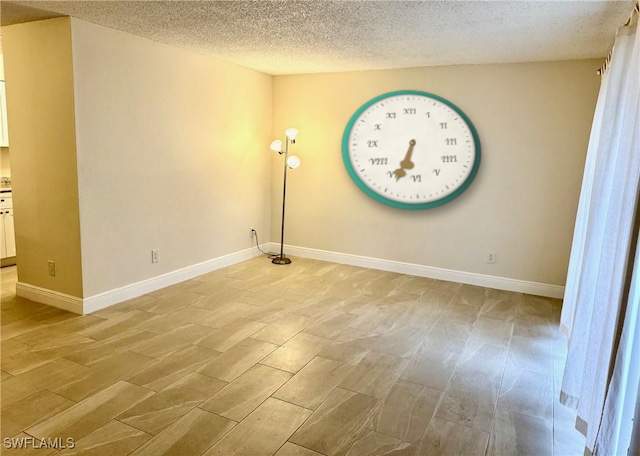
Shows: 6h34
